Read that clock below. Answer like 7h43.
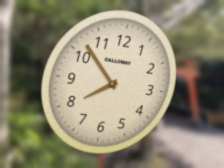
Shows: 7h52
